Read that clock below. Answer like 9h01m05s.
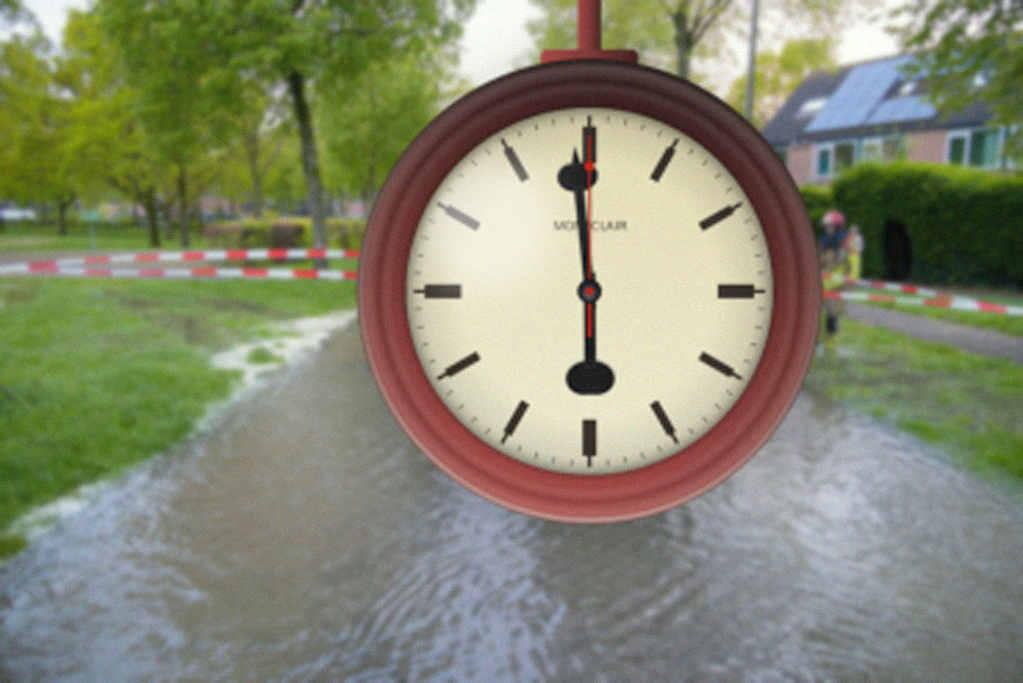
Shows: 5h59m00s
